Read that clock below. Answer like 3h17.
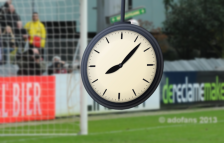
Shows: 8h07
